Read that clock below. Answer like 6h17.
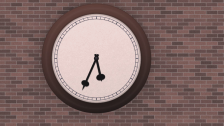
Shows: 5h34
